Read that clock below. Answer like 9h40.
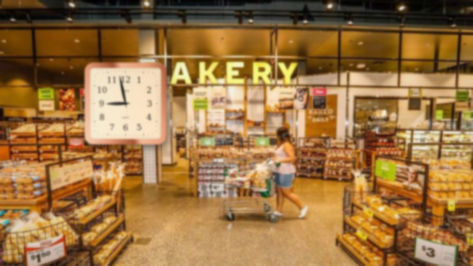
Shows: 8h58
